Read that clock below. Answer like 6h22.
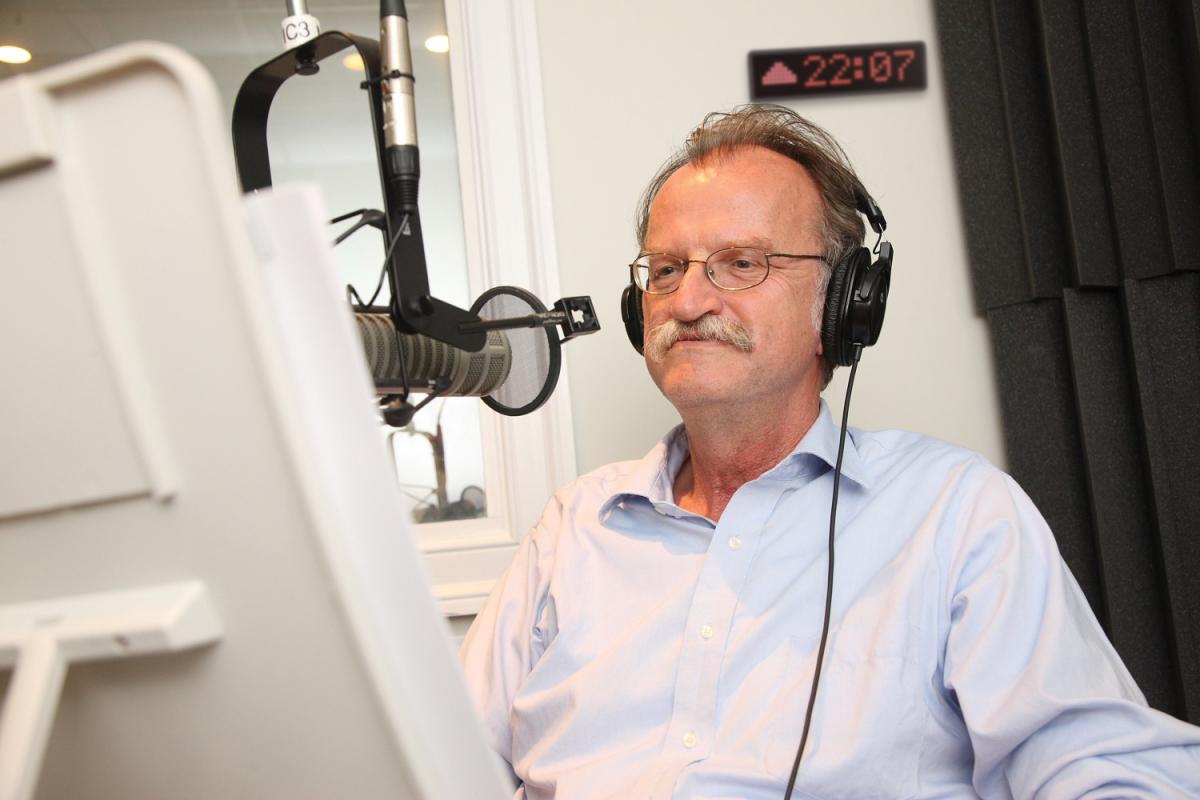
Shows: 22h07
